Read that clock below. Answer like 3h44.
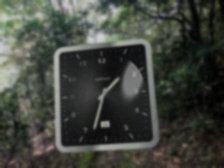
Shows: 1h33
